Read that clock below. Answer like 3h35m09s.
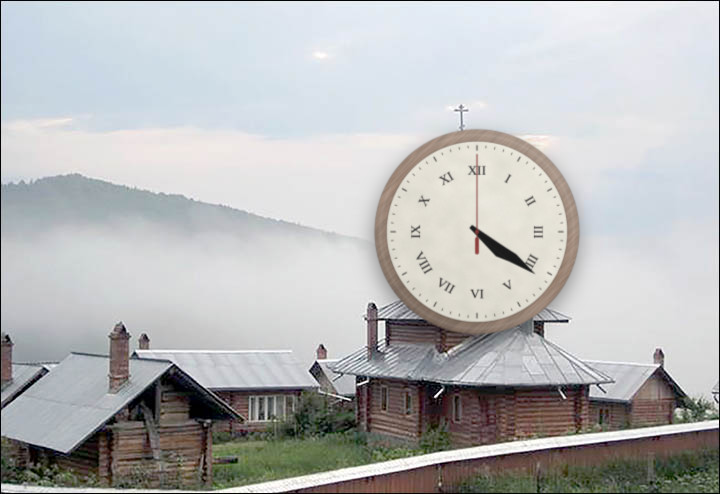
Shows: 4h21m00s
